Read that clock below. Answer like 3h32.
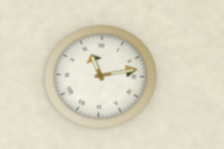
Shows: 11h13
